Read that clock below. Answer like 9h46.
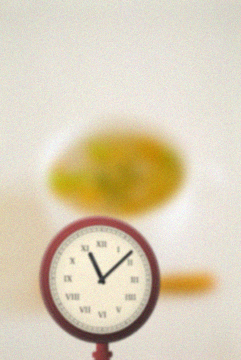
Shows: 11h08
